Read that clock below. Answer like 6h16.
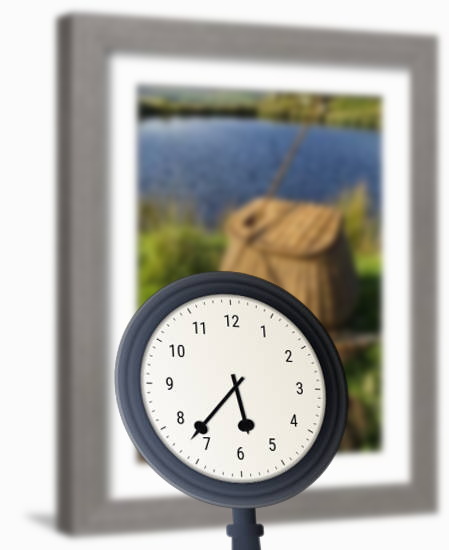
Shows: 5h37
